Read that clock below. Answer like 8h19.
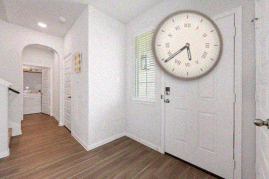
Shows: 5h39
